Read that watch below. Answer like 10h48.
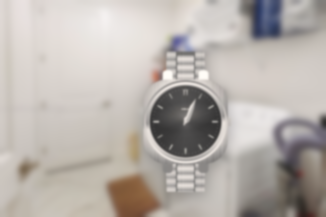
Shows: 1h04
